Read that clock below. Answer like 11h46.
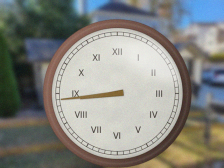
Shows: 8h44
